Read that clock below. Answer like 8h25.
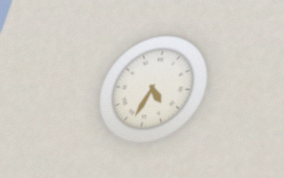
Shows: 4h33
